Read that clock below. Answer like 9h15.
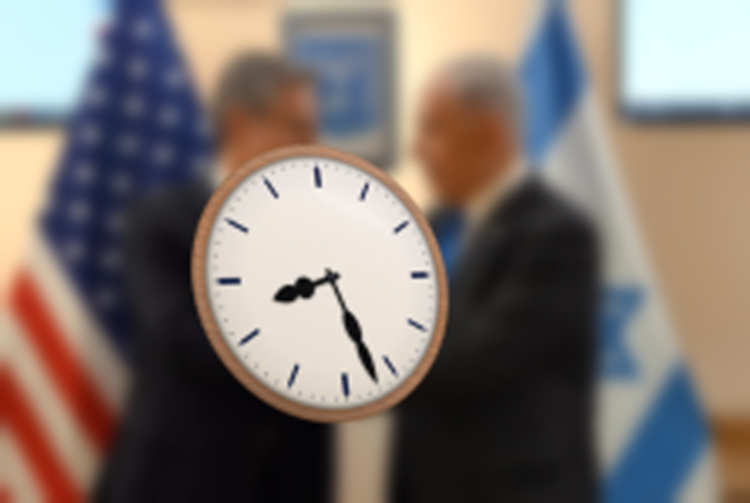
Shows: 8h27
